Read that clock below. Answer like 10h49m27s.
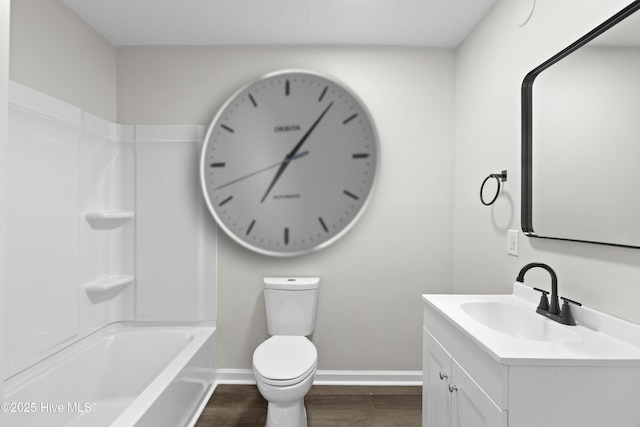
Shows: 7h06m42s
